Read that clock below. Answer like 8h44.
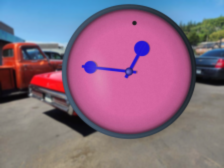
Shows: 12h45
